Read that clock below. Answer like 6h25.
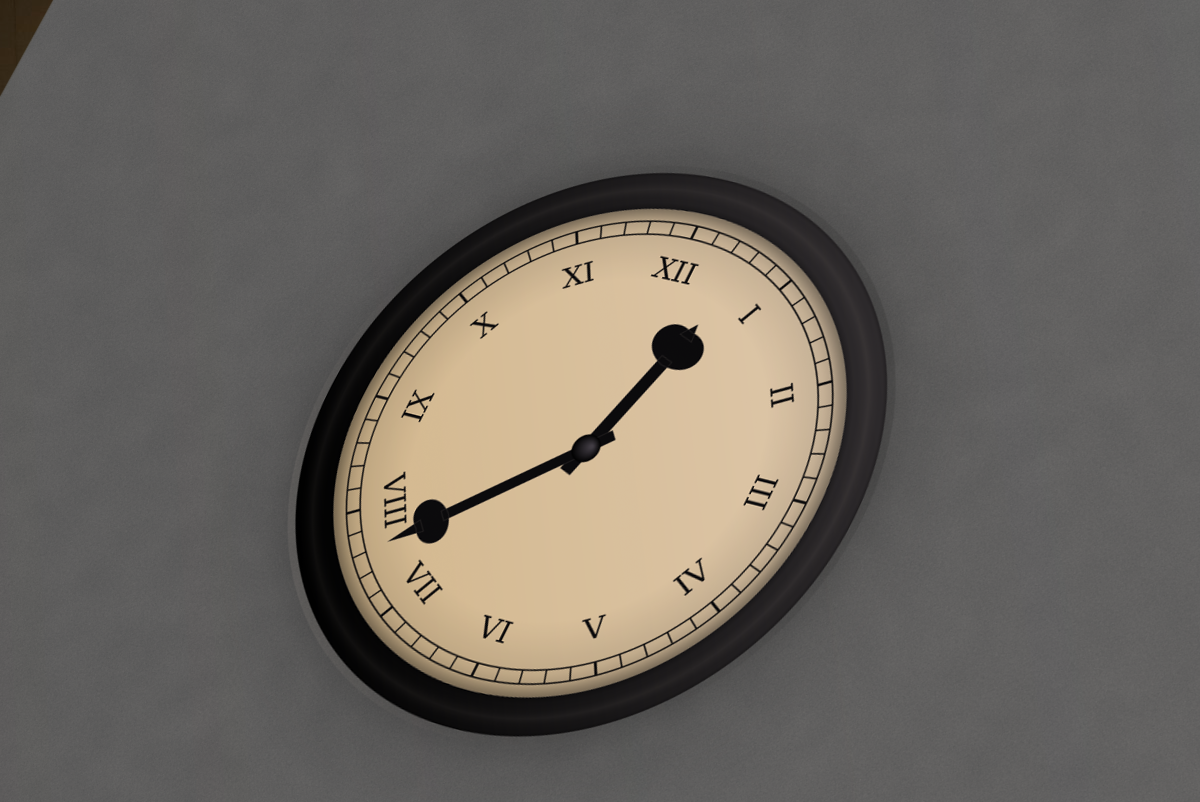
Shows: 12h38
